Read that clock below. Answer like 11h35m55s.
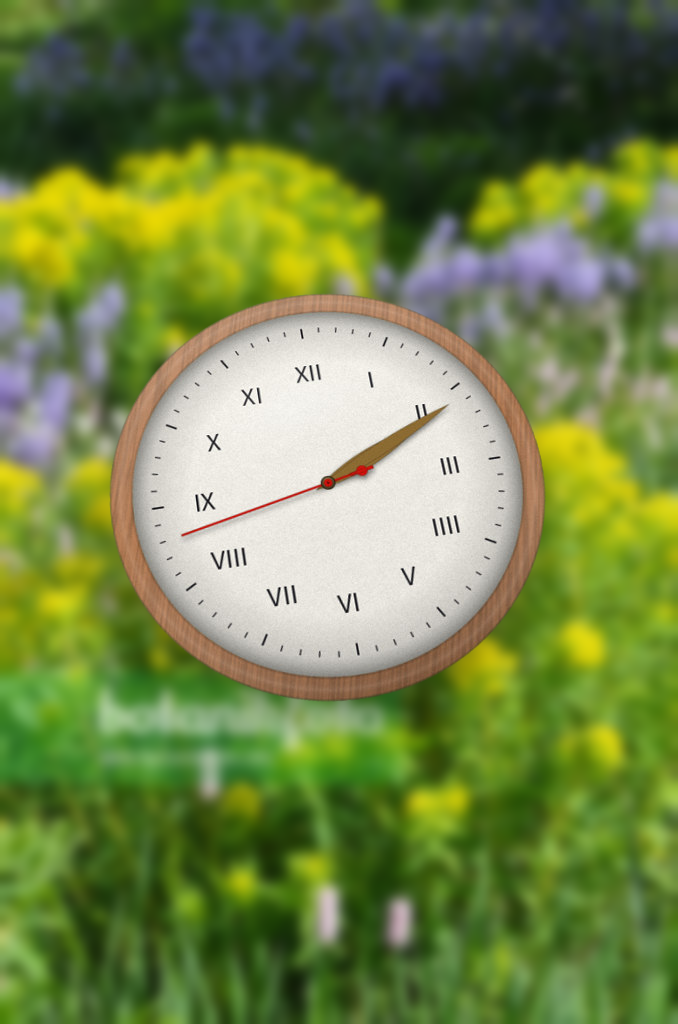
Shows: 2h10m43s
